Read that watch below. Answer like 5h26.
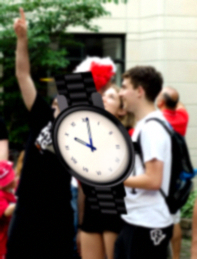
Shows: 10h01
